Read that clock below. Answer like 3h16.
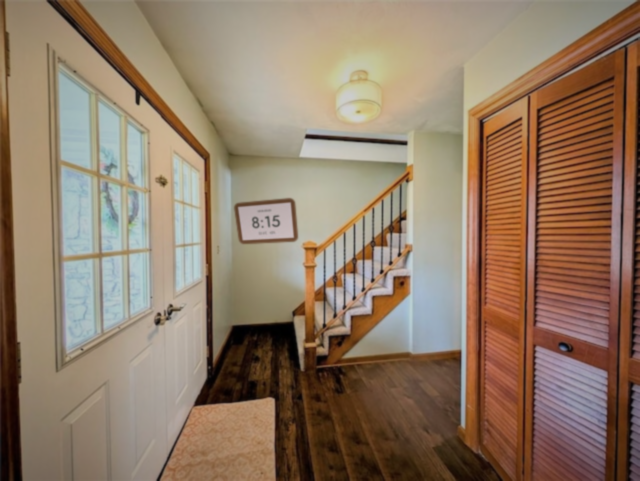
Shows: 8h15
